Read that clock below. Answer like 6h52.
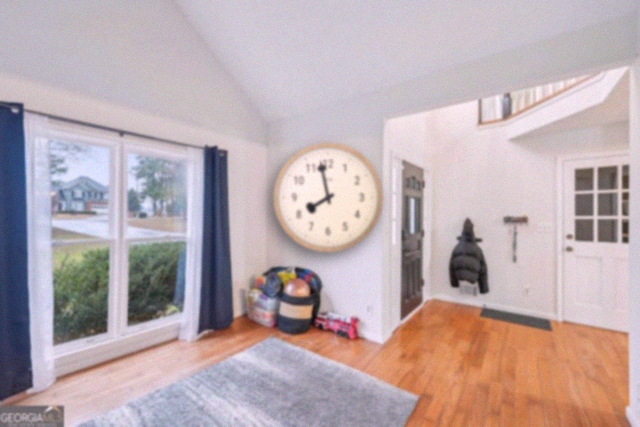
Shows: 7h58
